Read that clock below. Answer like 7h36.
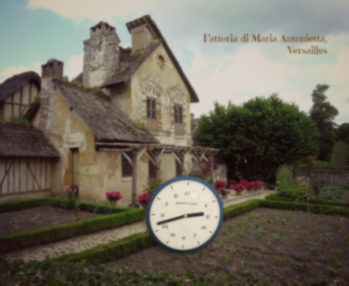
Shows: 2h42
